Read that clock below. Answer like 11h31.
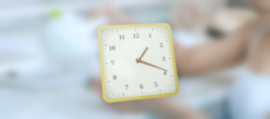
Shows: 1h19
